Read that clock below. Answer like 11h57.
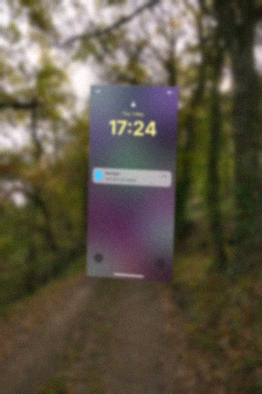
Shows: 17h24
